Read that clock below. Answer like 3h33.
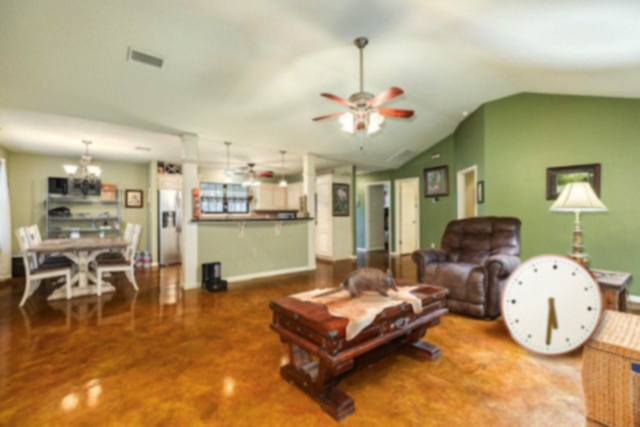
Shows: 5h30
